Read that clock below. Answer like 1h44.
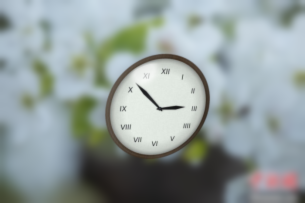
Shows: 2h52
